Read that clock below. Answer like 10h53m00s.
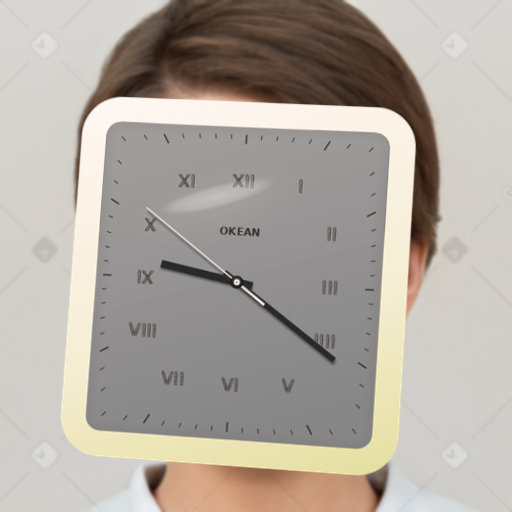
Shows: 9h20m51s
